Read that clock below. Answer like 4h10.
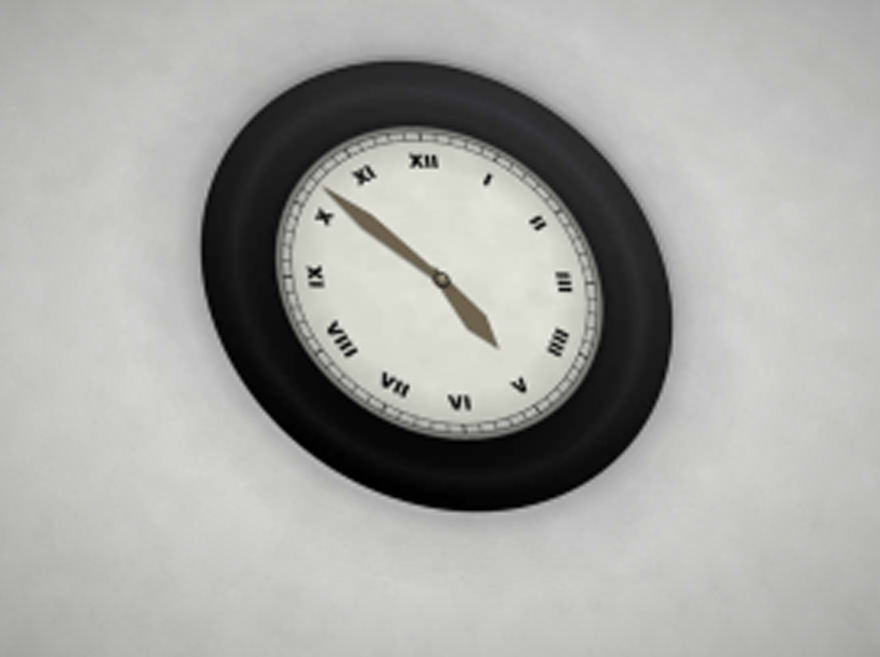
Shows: 4h52
